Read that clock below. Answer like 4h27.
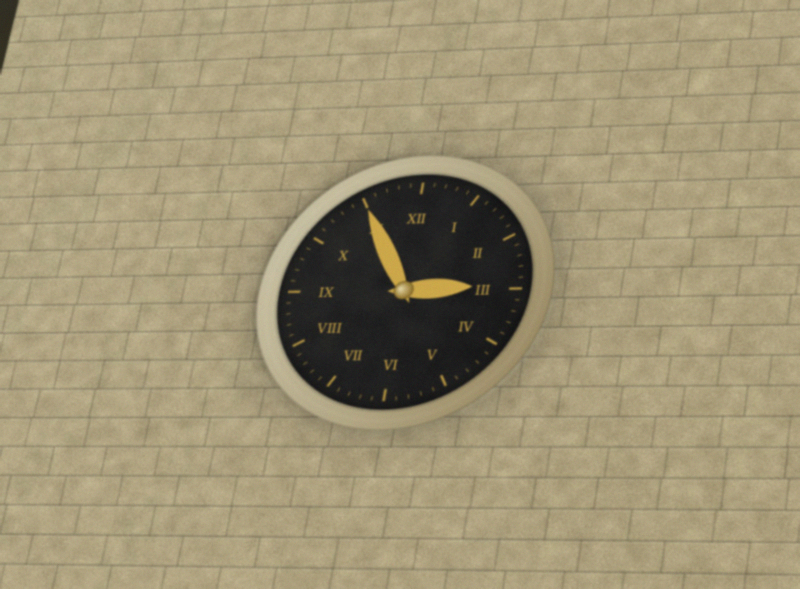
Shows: 2h55
